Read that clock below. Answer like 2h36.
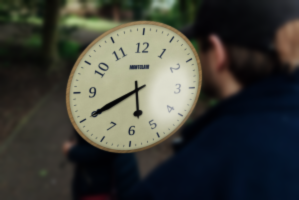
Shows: 5h40
